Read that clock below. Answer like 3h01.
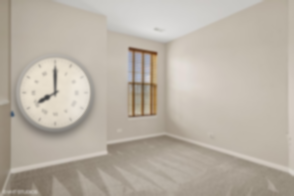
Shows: 8h00
